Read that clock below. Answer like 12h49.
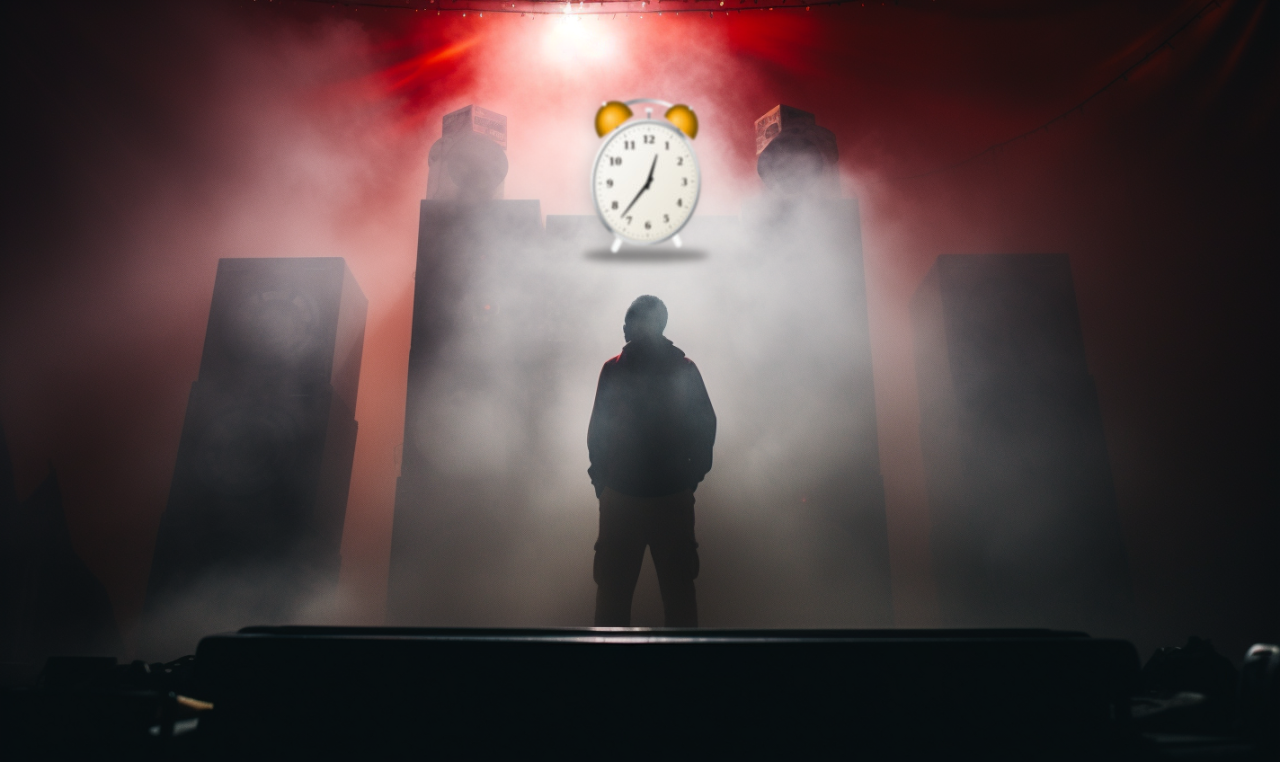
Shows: 12h37
